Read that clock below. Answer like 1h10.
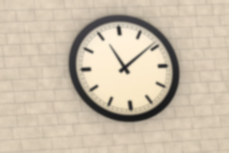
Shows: 11h09
